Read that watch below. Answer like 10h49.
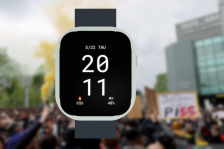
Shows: 20h11
